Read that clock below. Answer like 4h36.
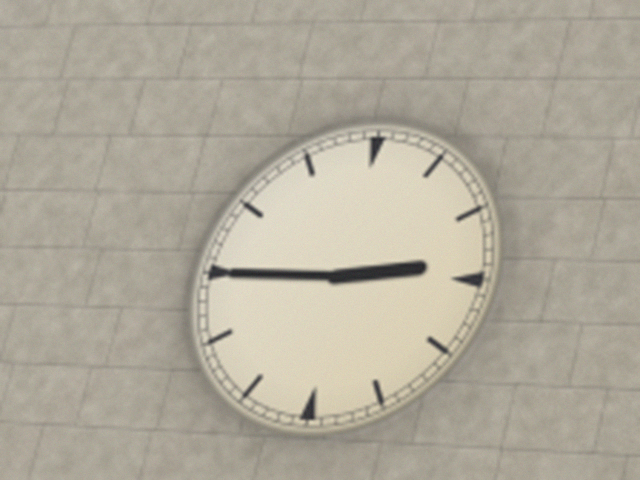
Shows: 2h45
